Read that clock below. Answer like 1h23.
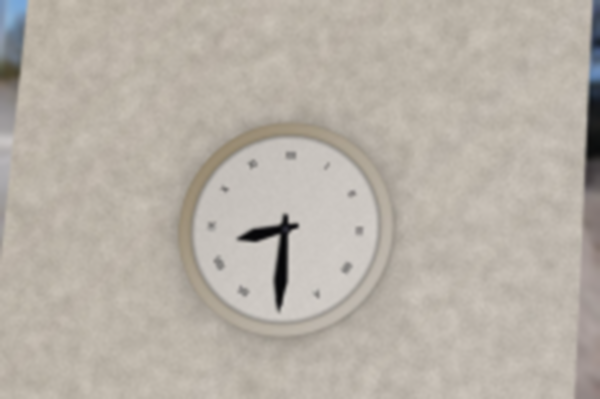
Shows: 8h30
